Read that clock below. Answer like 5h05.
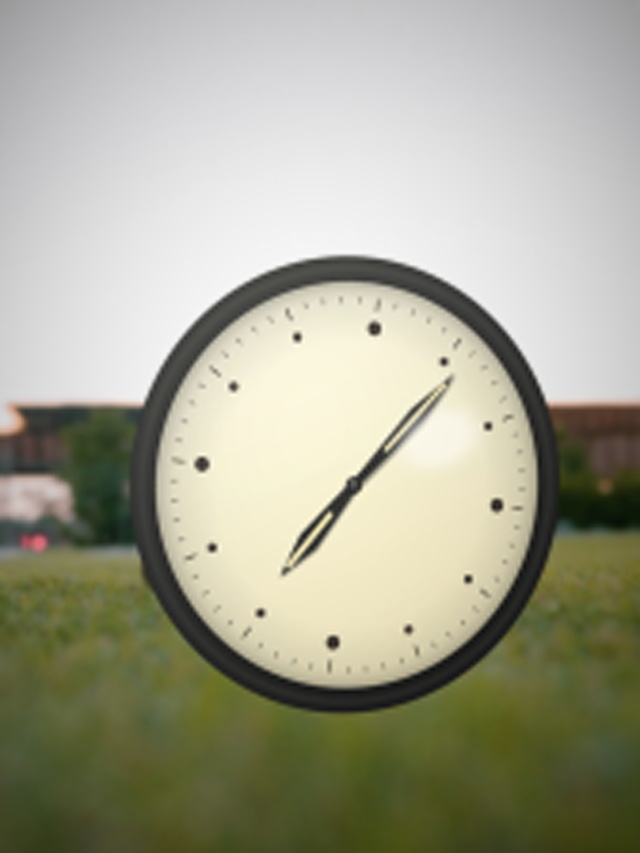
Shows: 7h06
